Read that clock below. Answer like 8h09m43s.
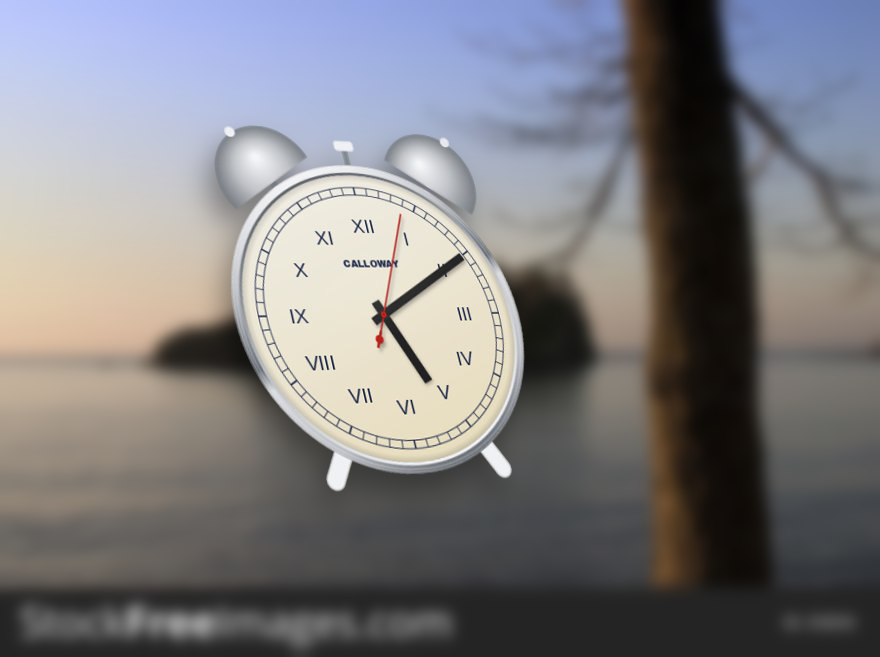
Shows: 5h10m04s
